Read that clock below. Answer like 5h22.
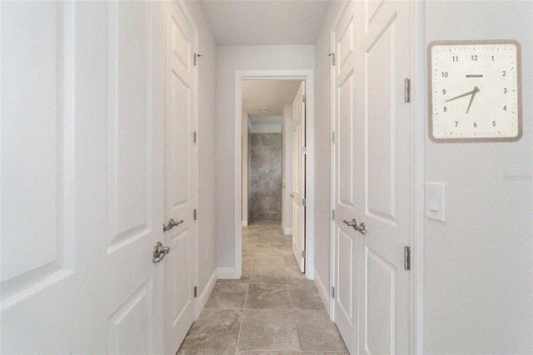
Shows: 6h42
